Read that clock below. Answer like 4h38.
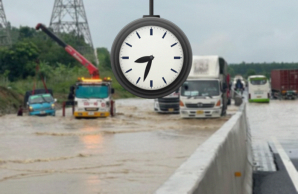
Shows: 8h33
